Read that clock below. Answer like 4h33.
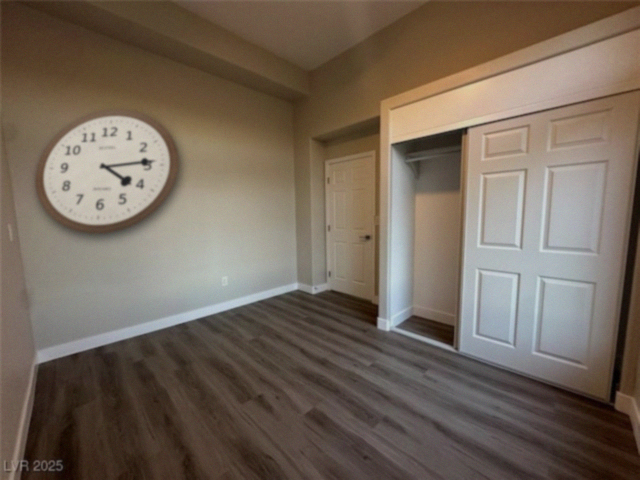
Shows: 4h14
